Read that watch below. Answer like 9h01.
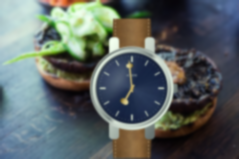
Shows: 6h59
